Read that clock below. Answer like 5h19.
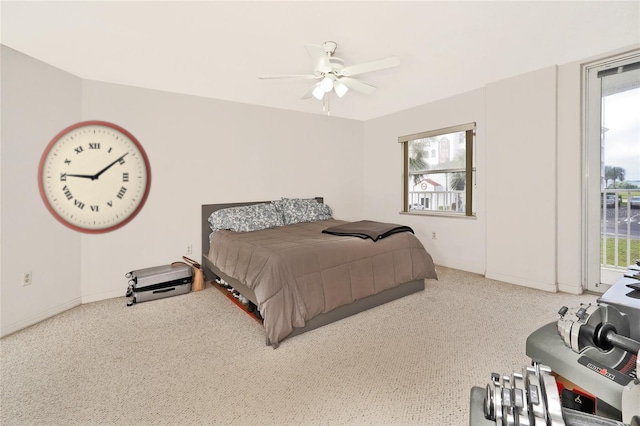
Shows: 9h09
